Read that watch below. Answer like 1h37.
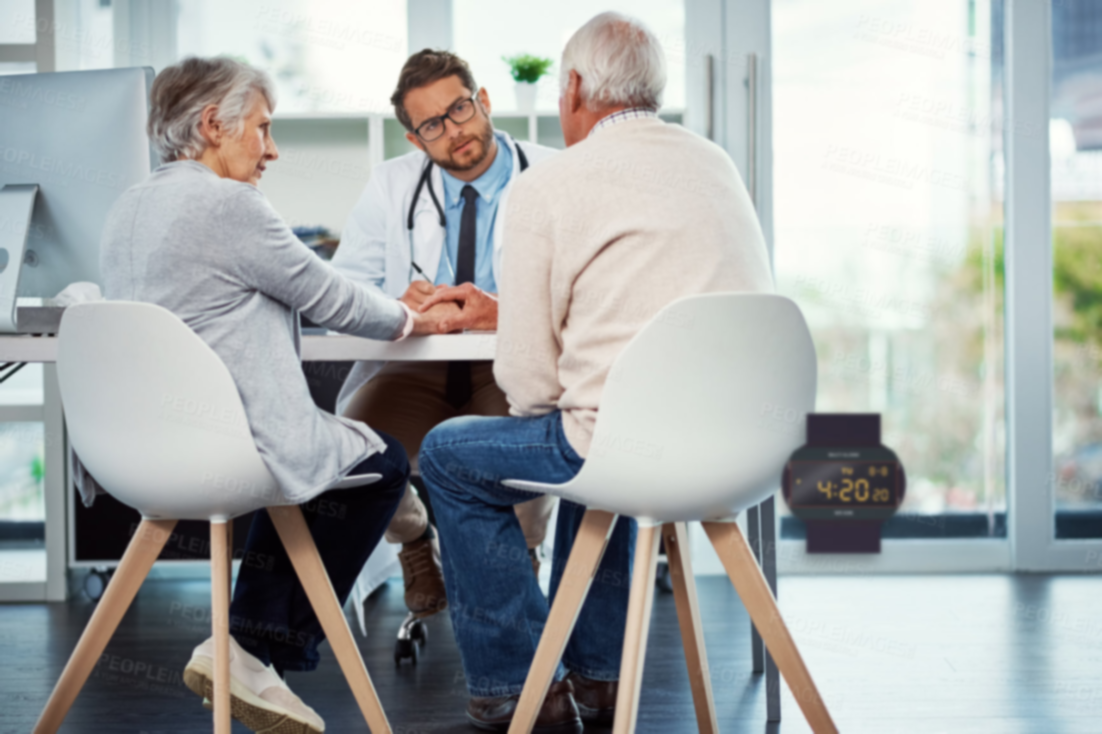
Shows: 4h20
